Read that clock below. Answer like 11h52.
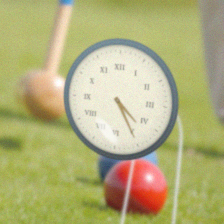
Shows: 4h25
